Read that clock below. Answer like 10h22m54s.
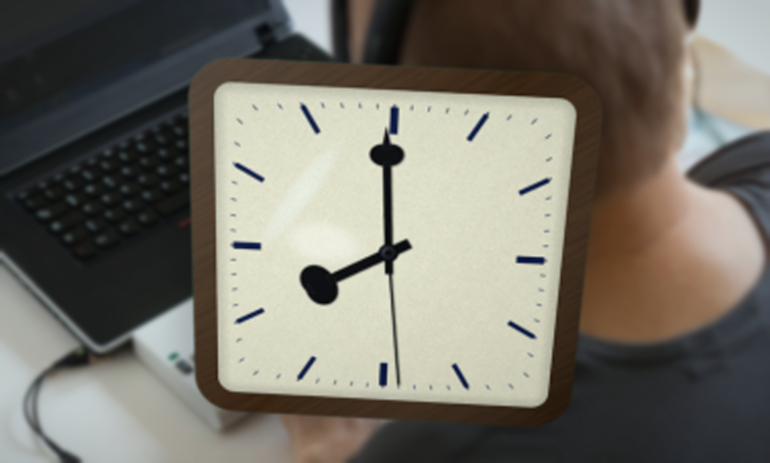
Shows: 7h59m29s
